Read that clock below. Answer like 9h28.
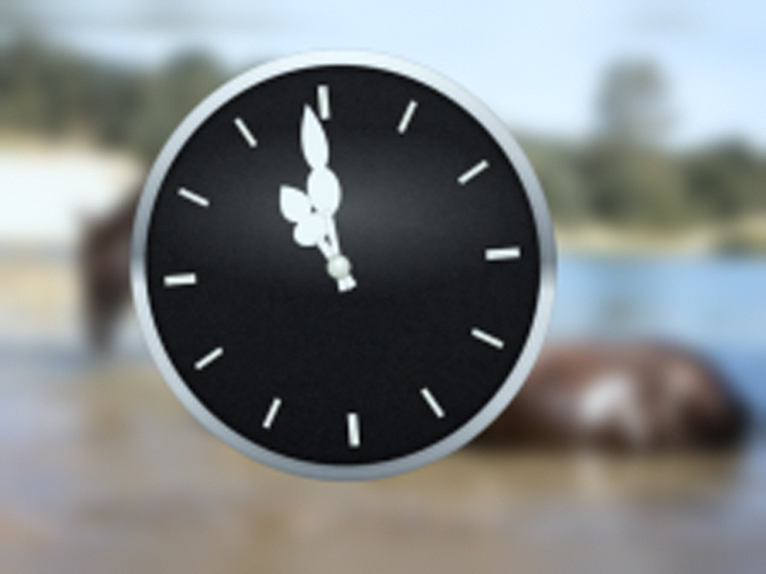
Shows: 10h59
